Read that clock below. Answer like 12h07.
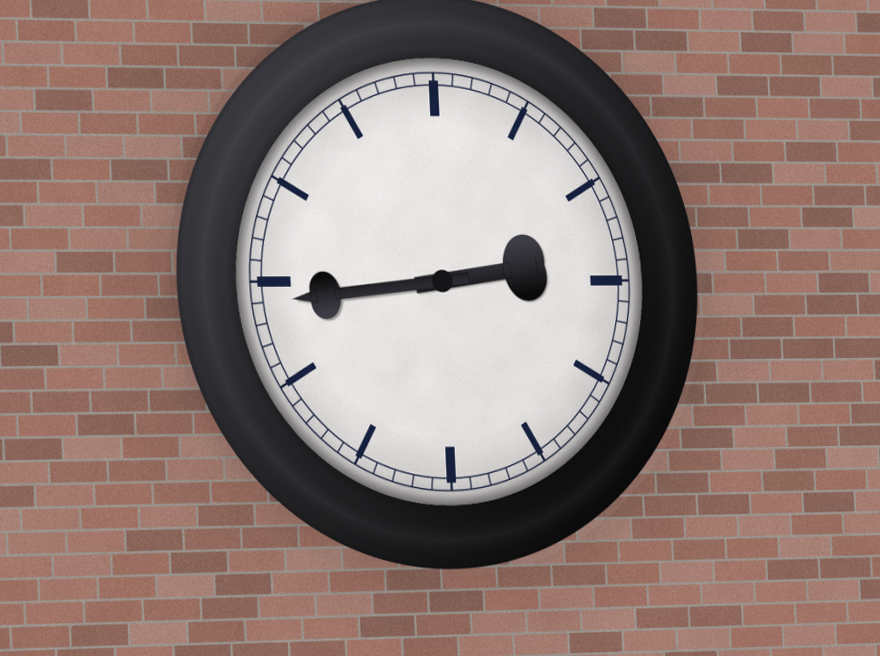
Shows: 2h44
